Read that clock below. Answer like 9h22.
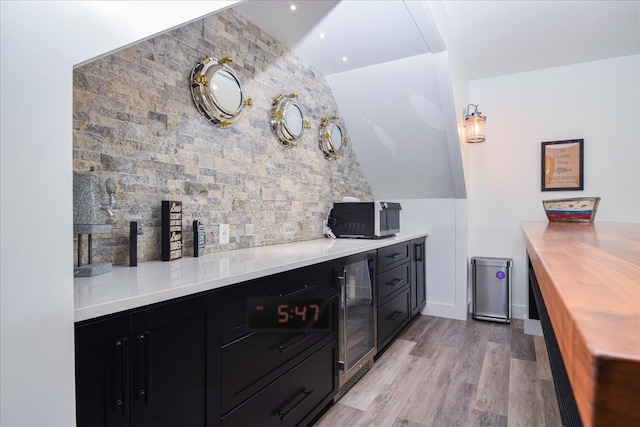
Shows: 5h47
